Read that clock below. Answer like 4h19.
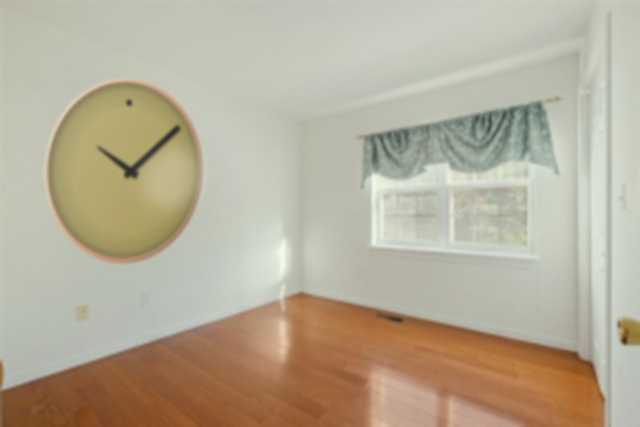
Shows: 10h09
